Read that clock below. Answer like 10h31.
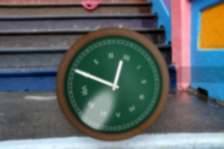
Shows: 11h45
